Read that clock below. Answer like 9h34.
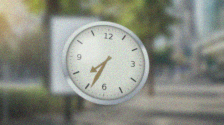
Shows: 7h34
